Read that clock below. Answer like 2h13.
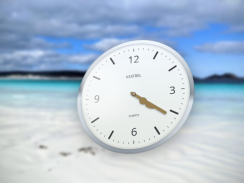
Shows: 4h21
